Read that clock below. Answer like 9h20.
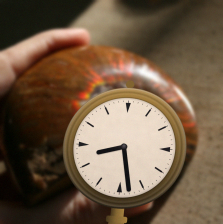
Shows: 8h28
